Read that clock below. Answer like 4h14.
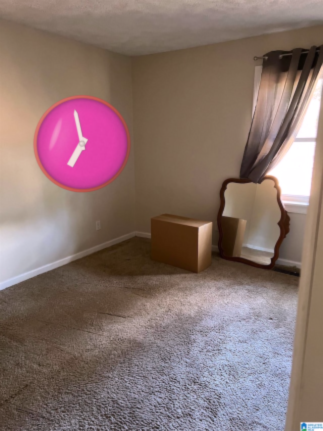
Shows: 6h58
